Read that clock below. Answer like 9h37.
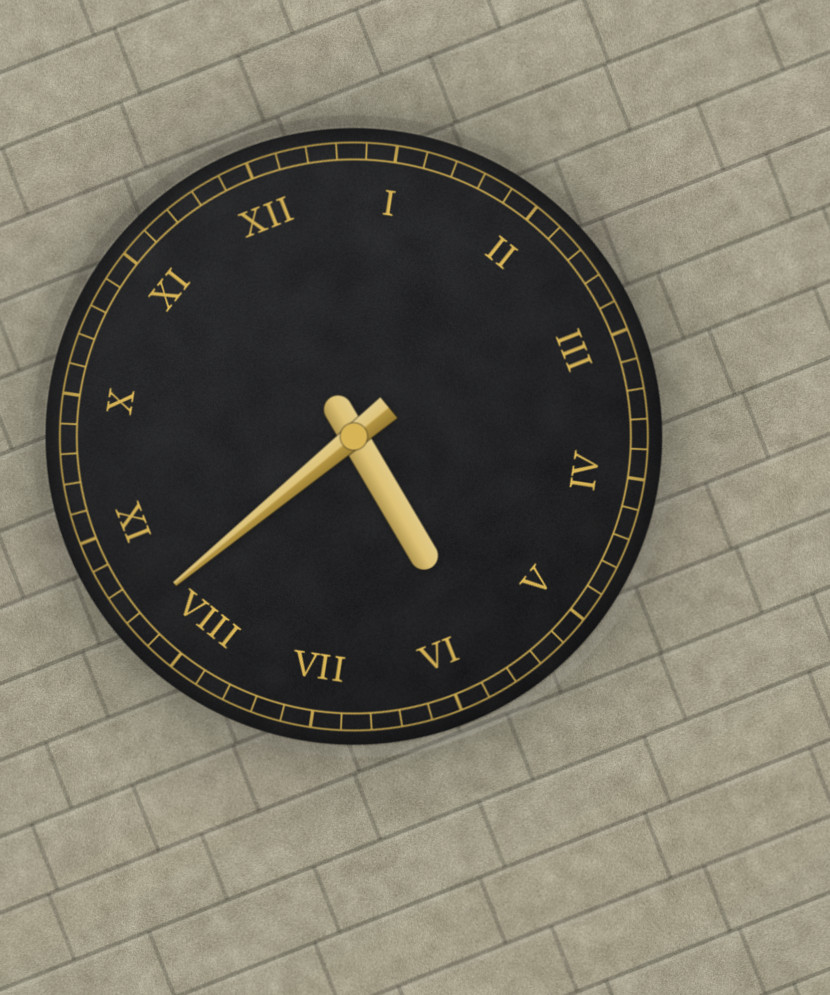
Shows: 5h42
